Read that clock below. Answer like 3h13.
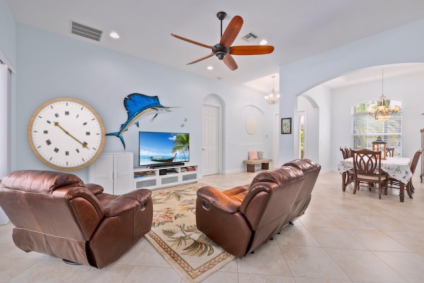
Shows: 10h21
